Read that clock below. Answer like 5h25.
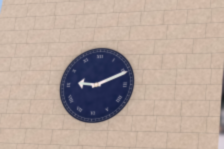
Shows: 9h11
